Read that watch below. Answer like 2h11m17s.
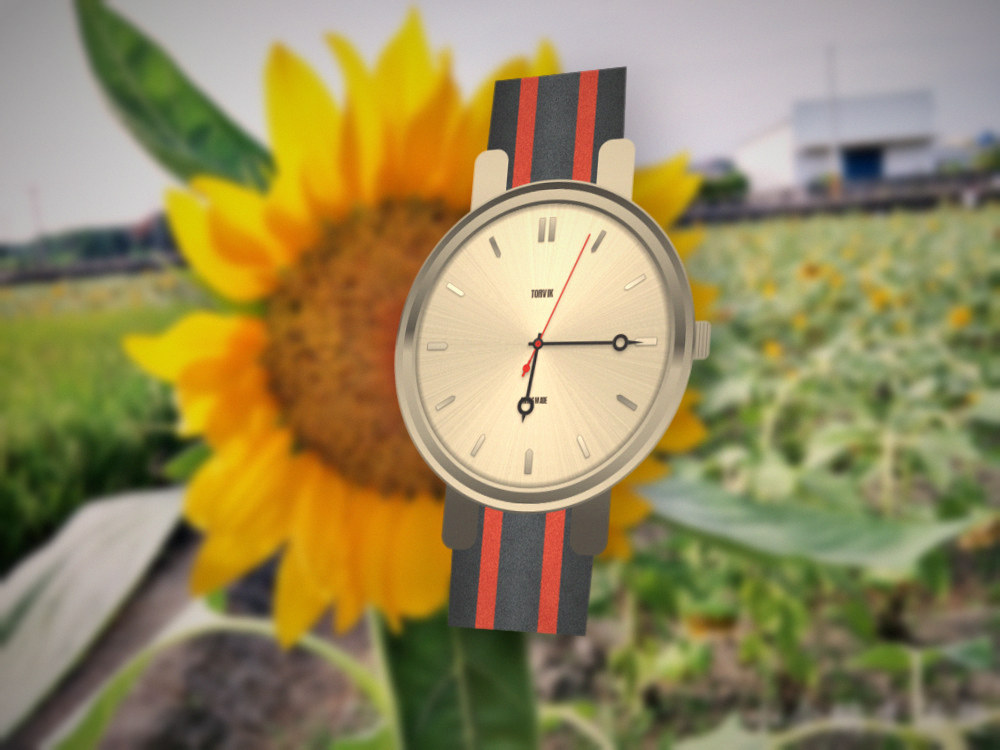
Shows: 6h15m04s
